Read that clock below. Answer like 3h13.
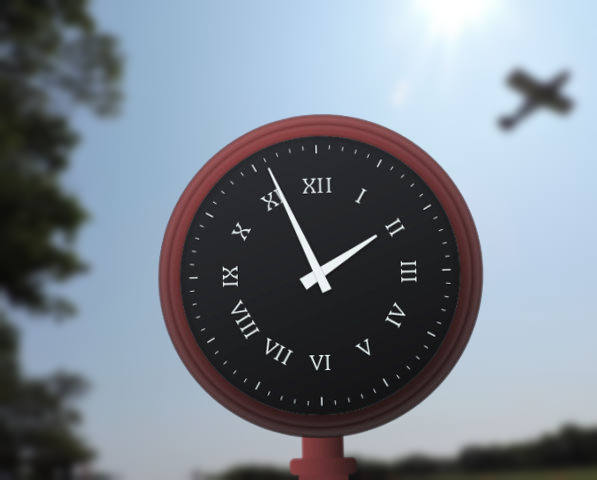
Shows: 1h56
